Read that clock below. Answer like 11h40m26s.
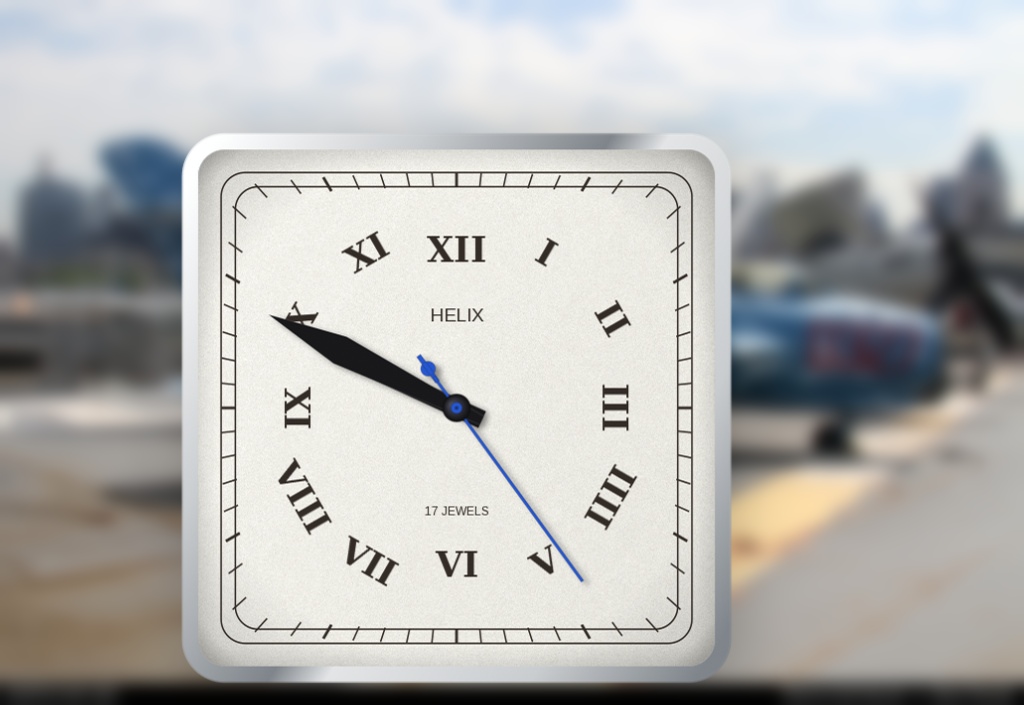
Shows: 9h49m24s
